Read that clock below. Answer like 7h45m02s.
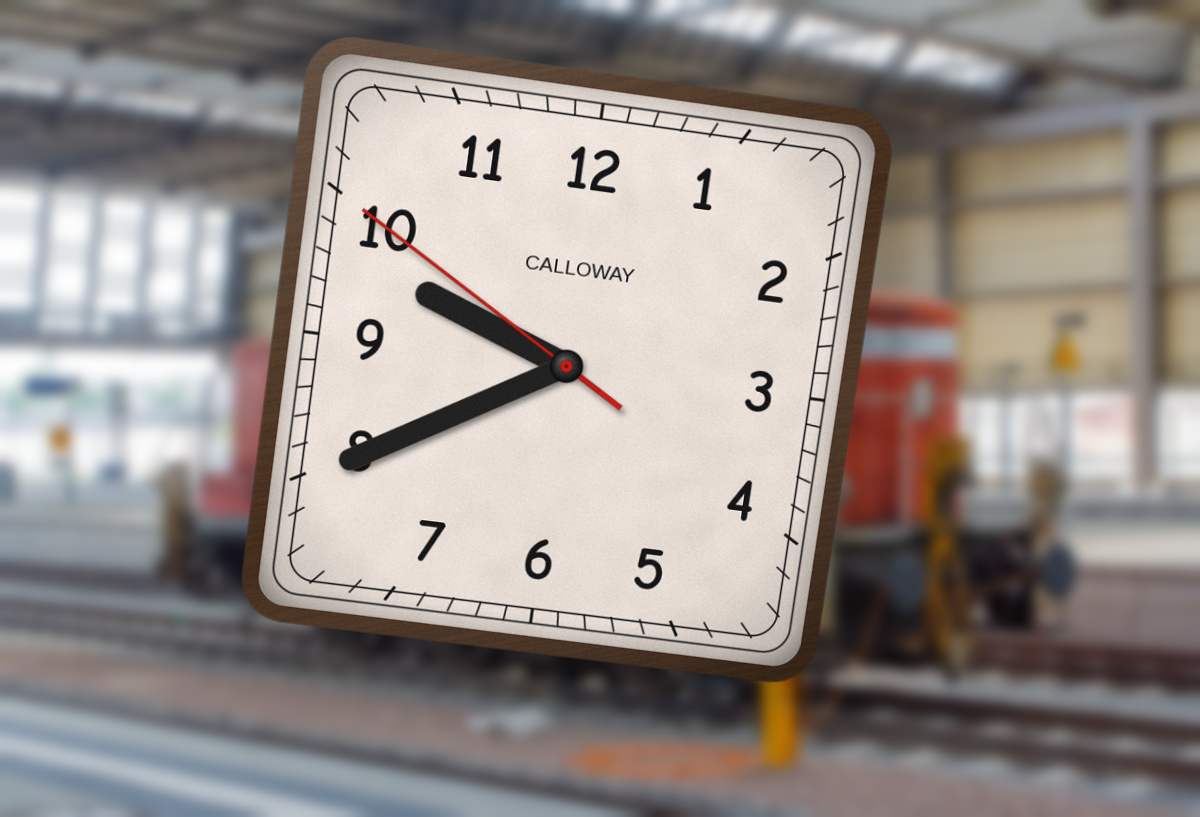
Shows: 9h39m50s
